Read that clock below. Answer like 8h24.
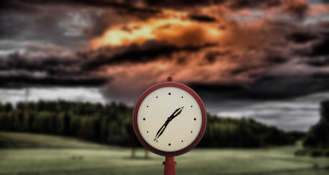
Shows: 1h36
